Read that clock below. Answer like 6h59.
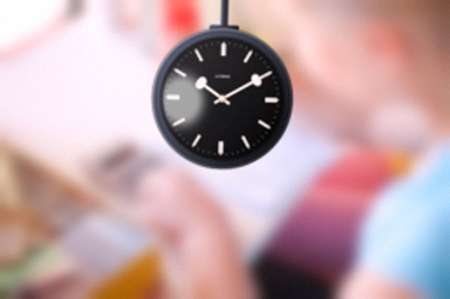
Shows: 10h10
